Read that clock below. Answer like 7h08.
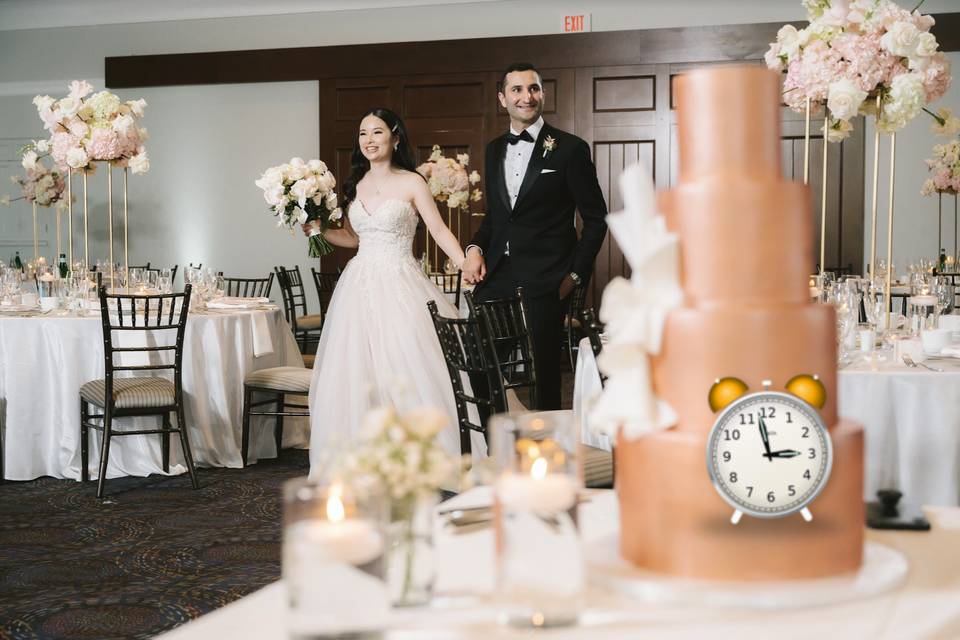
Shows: 2h58
